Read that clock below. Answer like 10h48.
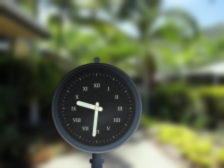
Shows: 9h31
